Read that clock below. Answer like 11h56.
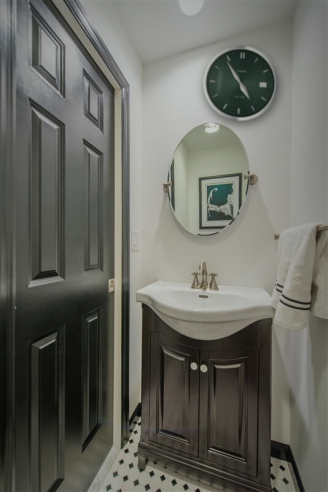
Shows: 4h54
